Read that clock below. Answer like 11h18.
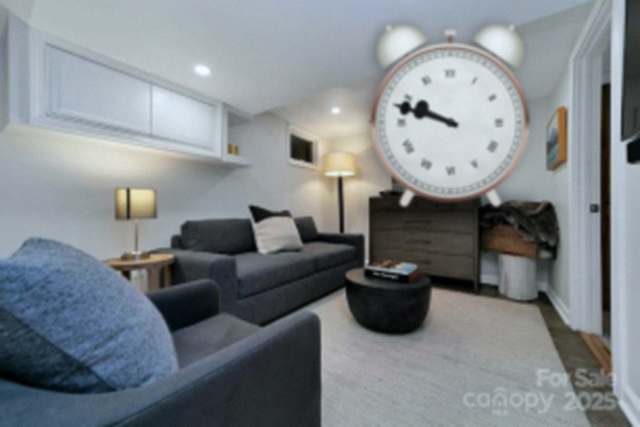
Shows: 9h48
